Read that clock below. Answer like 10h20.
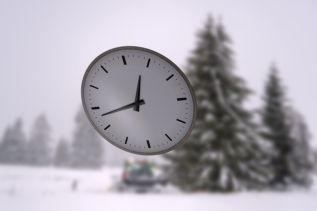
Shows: 12h43
